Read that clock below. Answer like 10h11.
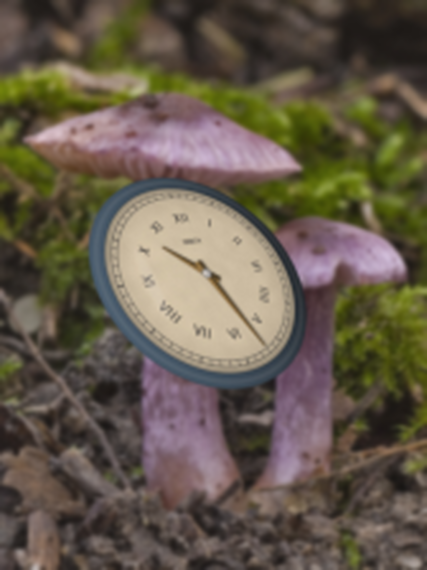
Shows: 10h27
